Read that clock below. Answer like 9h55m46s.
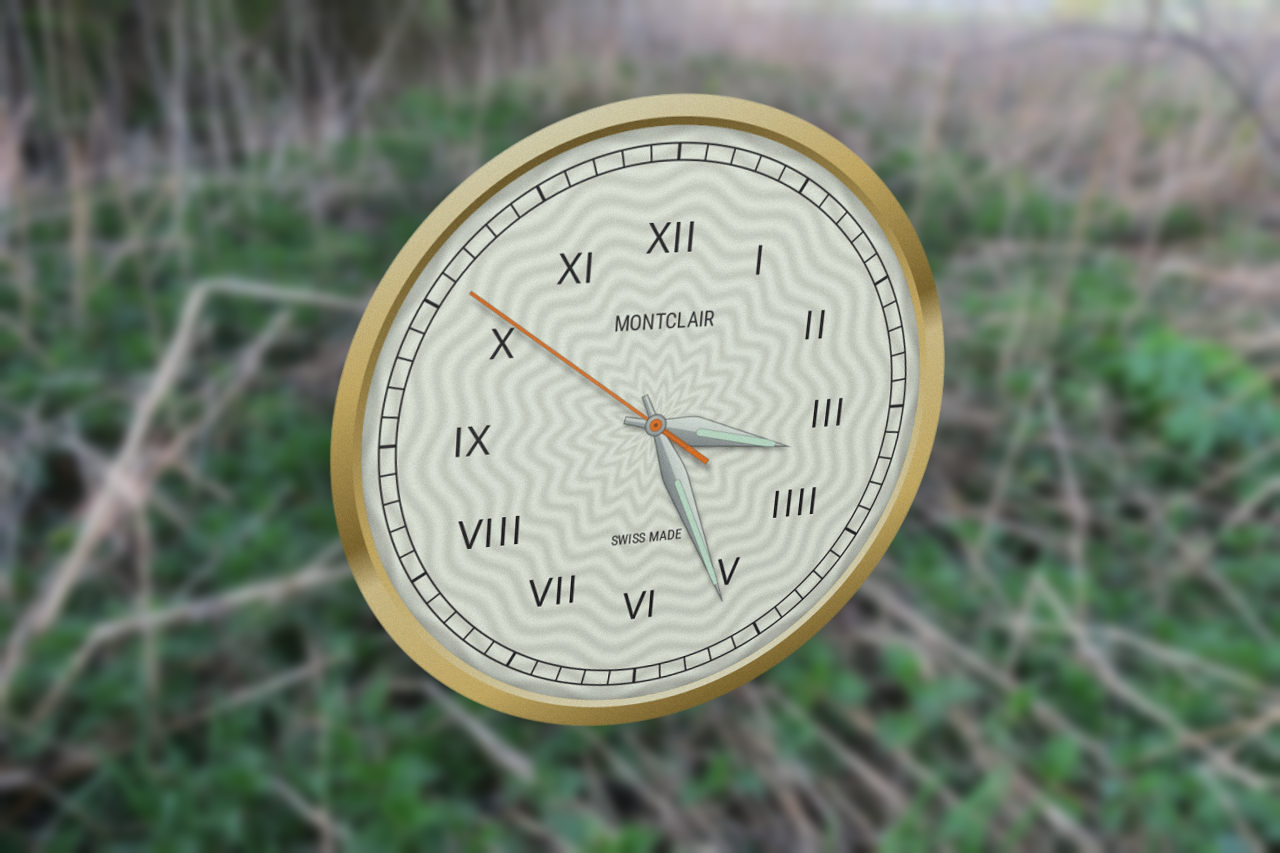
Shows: 3h25m51s
